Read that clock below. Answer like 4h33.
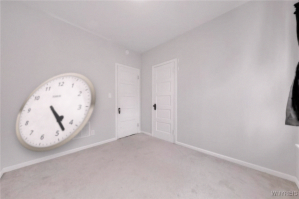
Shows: 4h23
